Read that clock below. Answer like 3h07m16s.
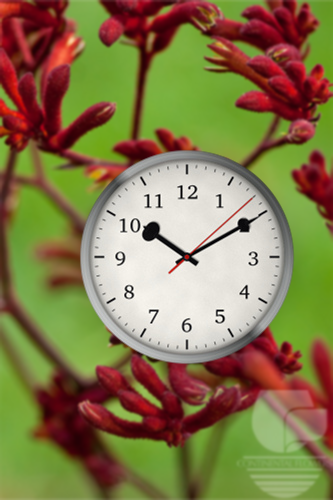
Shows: 10h10m08s
